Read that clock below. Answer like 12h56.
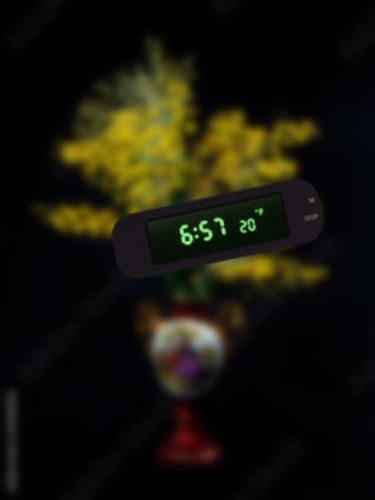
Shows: 6h57
